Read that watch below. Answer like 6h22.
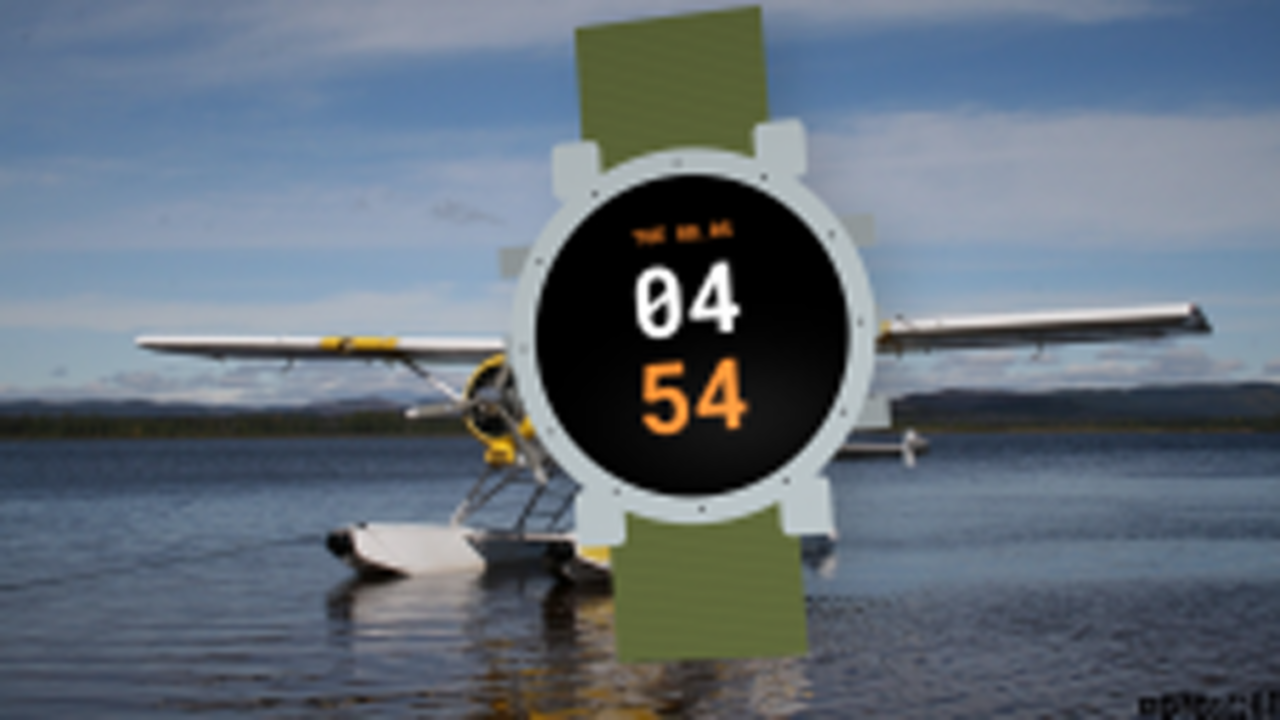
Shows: 4h54
